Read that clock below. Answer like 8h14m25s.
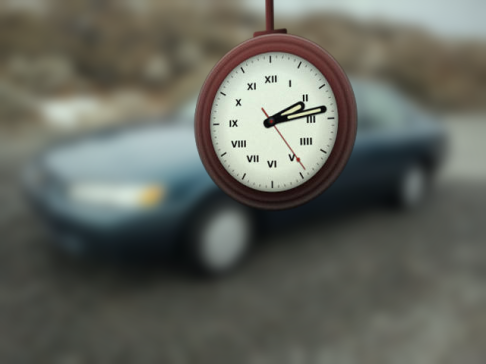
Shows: 2h13m24s
